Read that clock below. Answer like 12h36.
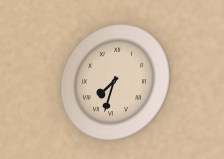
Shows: 7h32
